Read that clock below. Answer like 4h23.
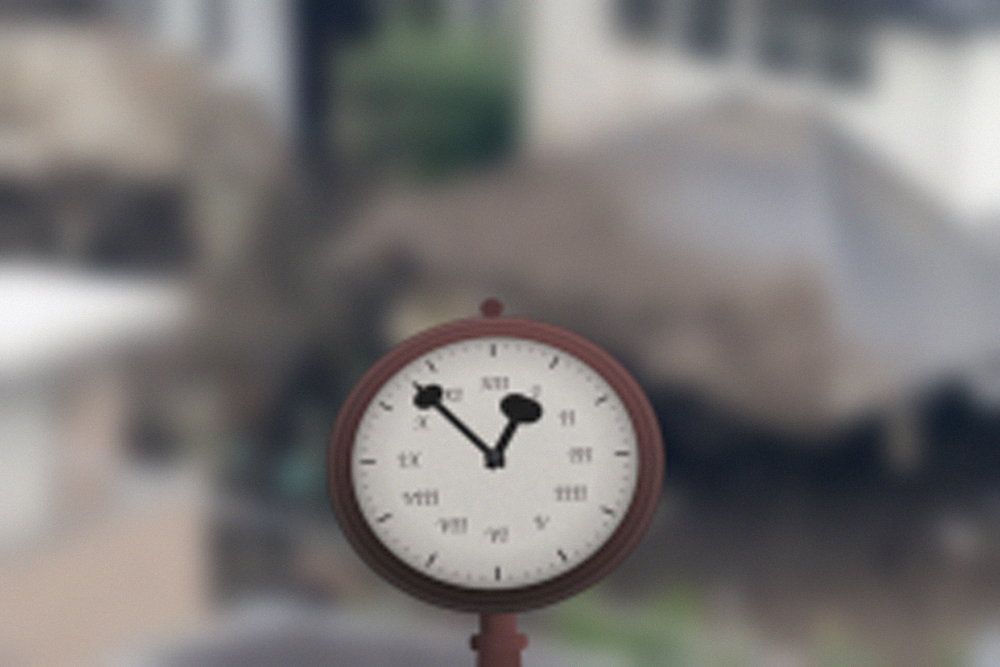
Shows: 12h53
